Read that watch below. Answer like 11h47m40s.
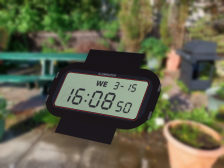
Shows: 16h08m50s
